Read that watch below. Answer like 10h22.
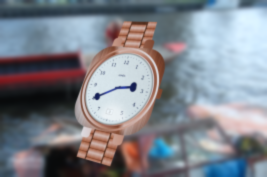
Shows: 2h40
